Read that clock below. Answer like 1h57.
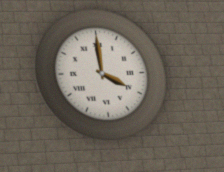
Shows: 4h00
